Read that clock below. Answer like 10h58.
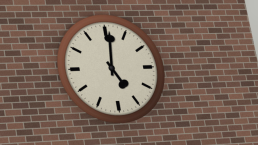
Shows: 5h01
